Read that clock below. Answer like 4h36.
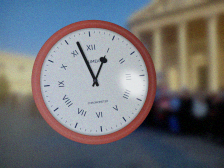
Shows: 12h57
